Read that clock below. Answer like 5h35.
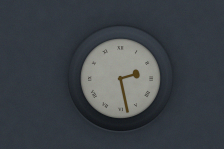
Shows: 2h28
